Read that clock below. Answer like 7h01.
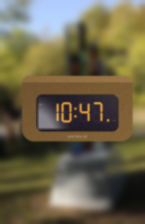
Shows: 10h47
